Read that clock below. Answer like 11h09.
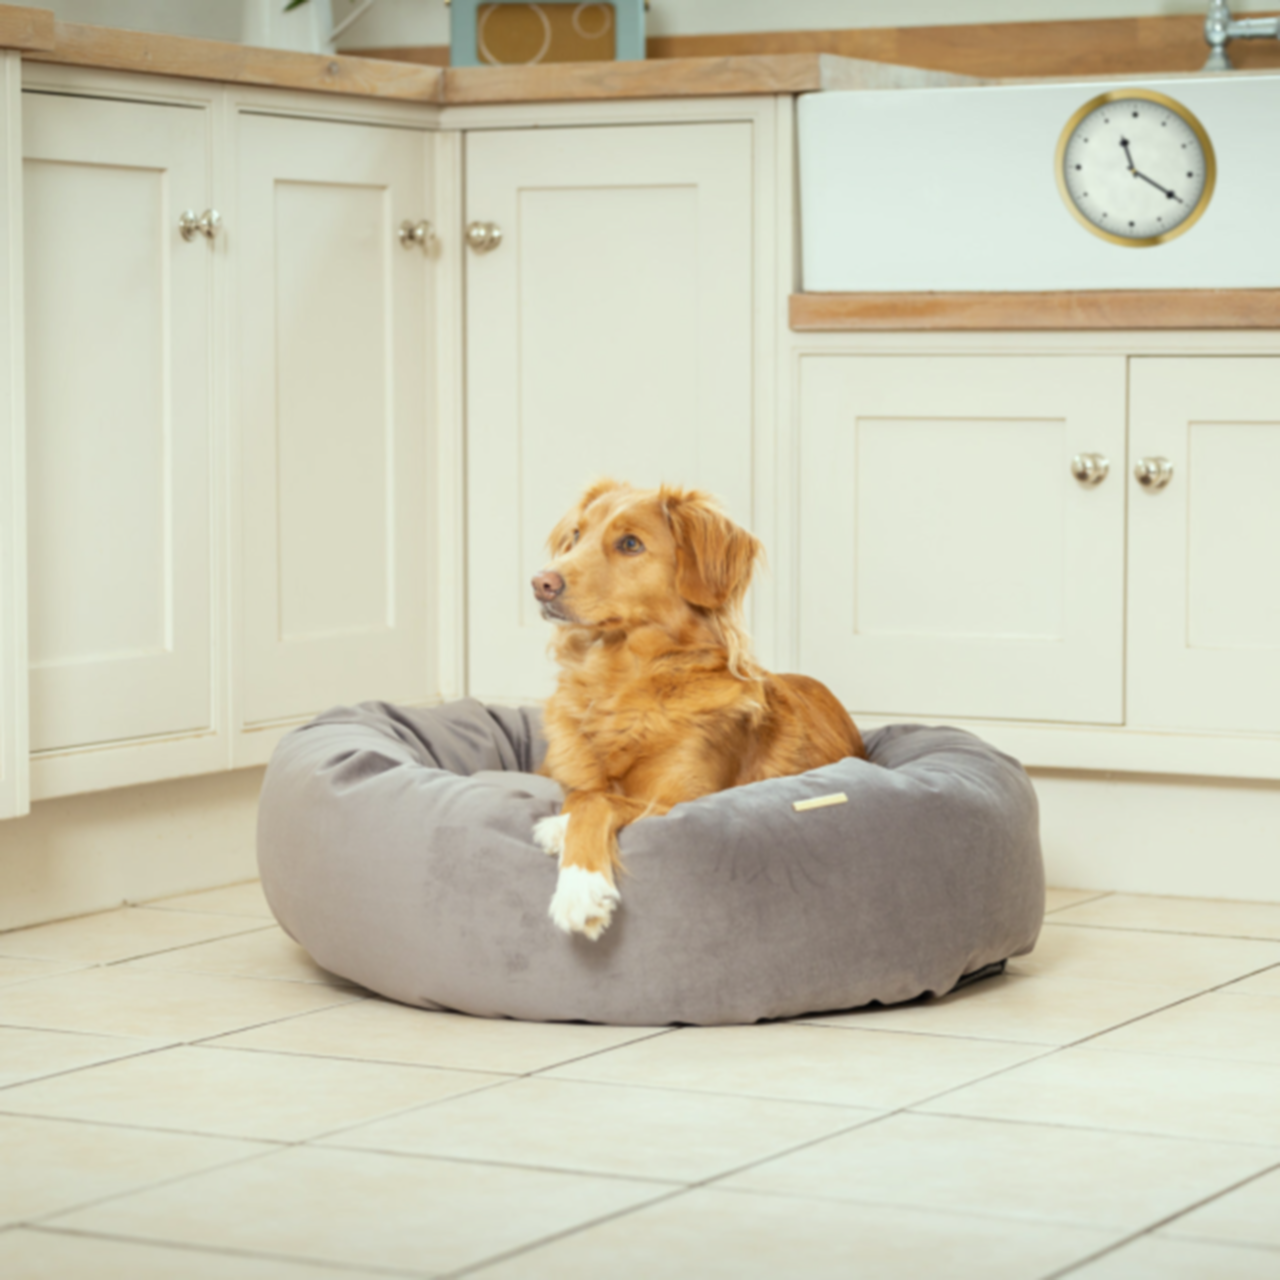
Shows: 11h20
